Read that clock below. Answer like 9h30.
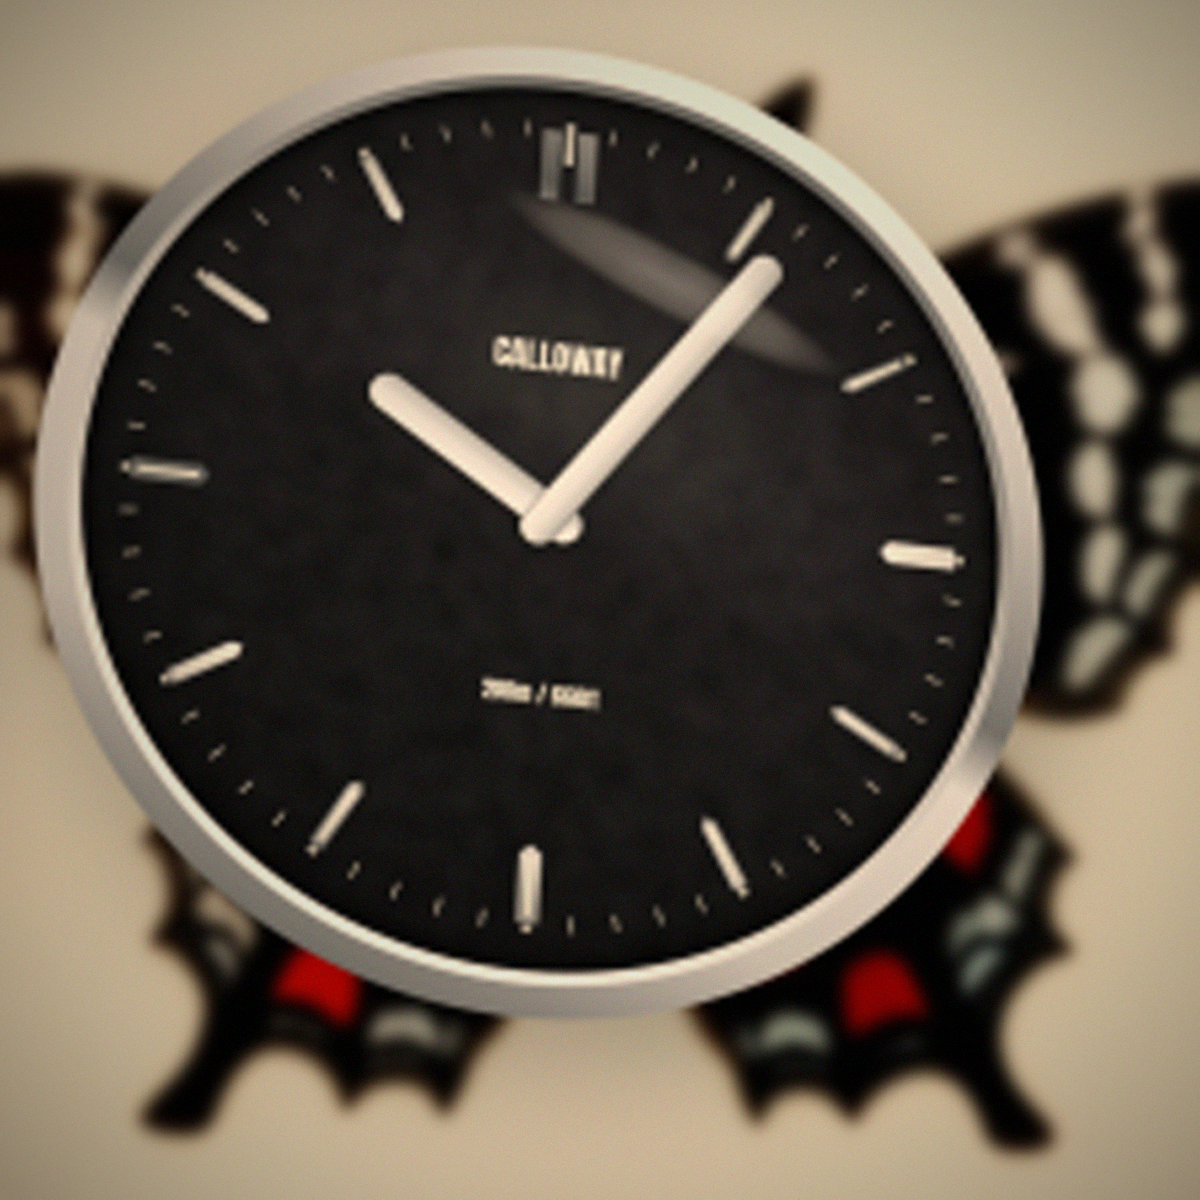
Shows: 10h06
